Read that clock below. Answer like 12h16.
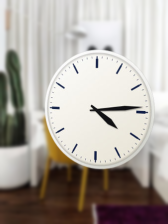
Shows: 4h14
